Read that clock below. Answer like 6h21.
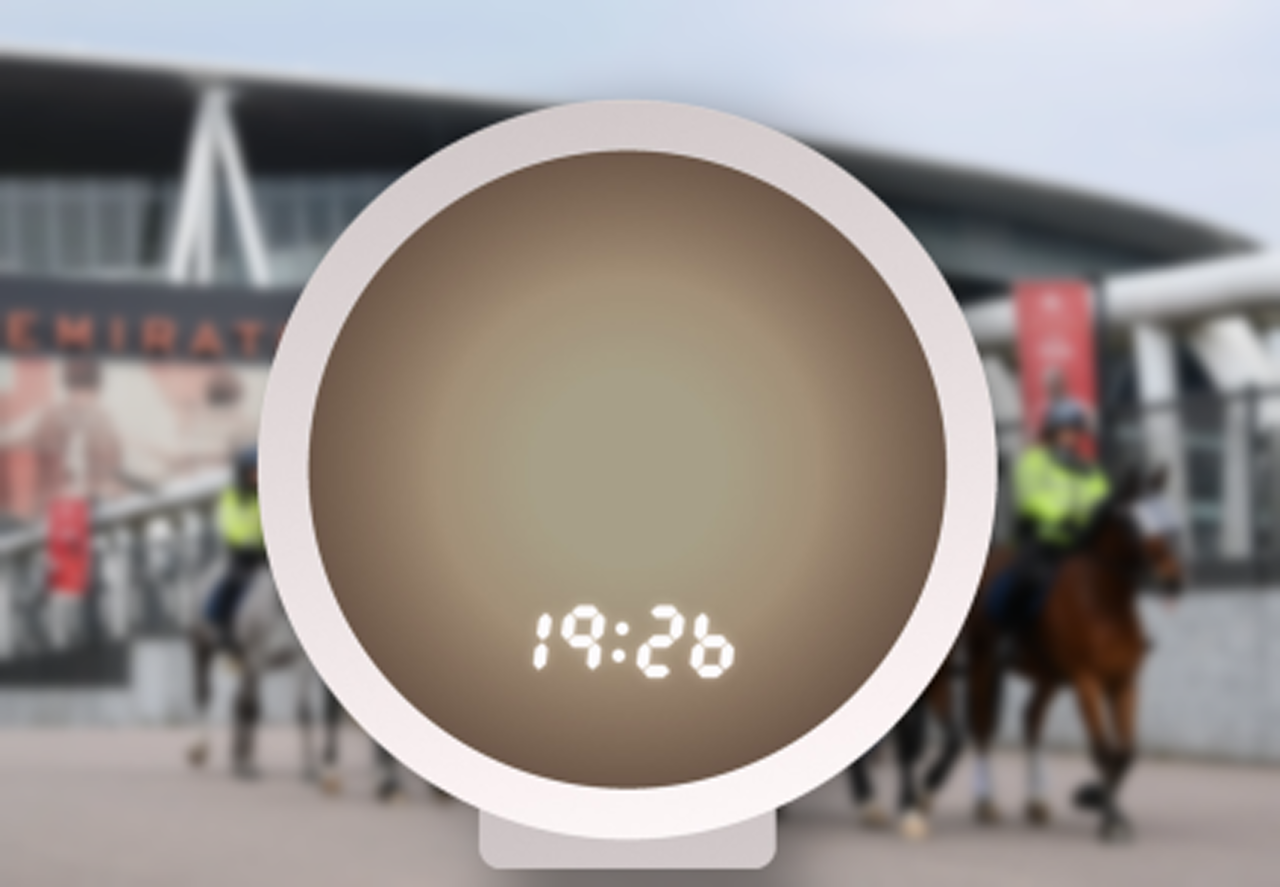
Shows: 19h26
